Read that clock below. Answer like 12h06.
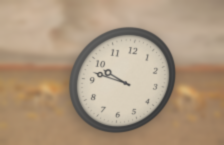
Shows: 9h47
